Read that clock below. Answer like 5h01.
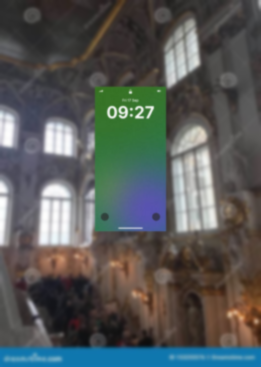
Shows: 9h27
